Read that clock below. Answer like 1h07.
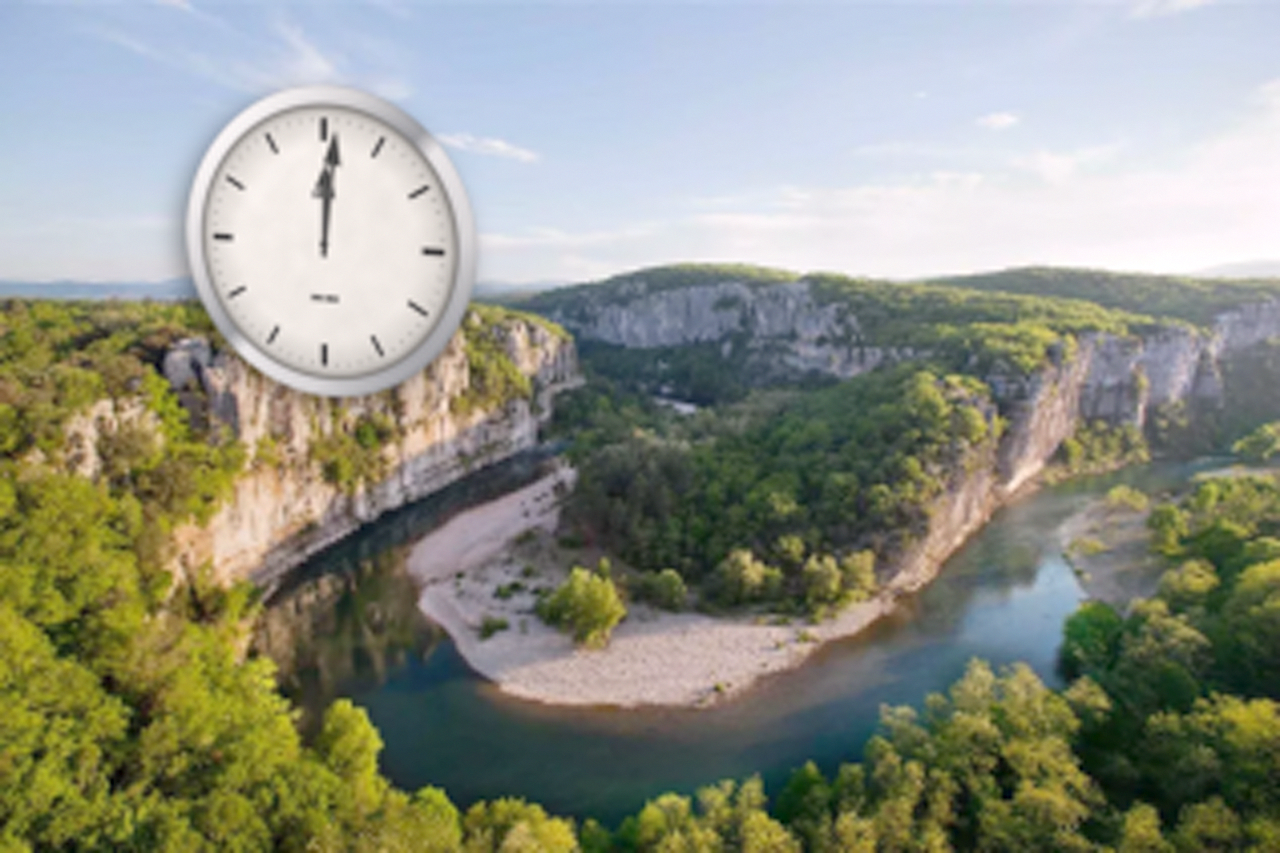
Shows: 12h01
